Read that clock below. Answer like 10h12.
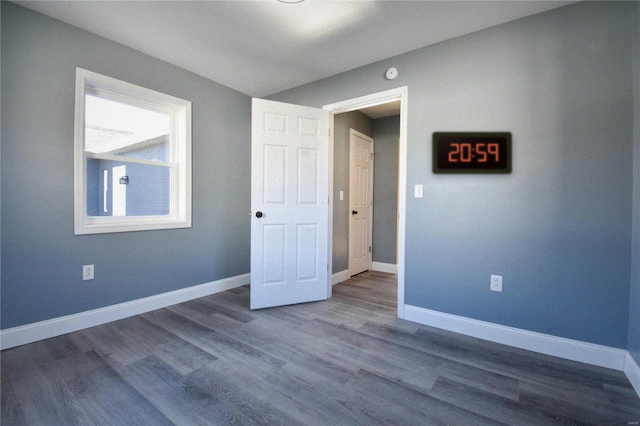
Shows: 20h59
